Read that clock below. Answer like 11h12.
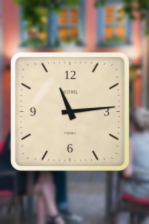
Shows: 11h14
